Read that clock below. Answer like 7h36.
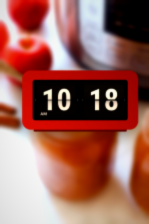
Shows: 10h18
